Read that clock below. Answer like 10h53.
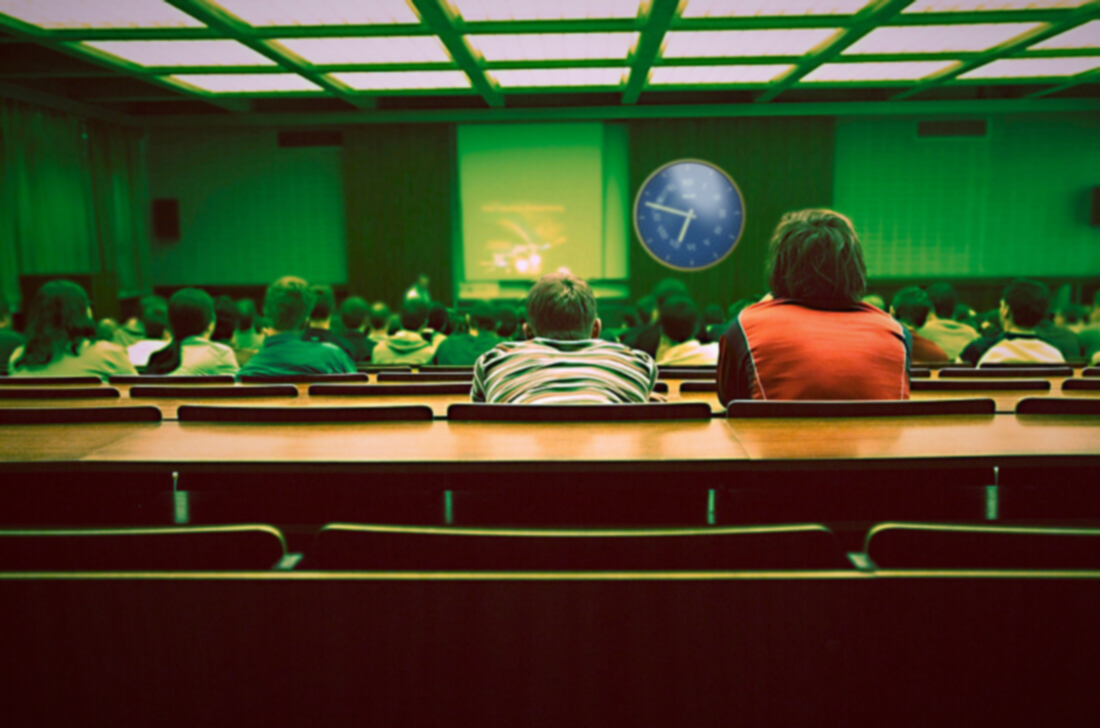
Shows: 6h48
